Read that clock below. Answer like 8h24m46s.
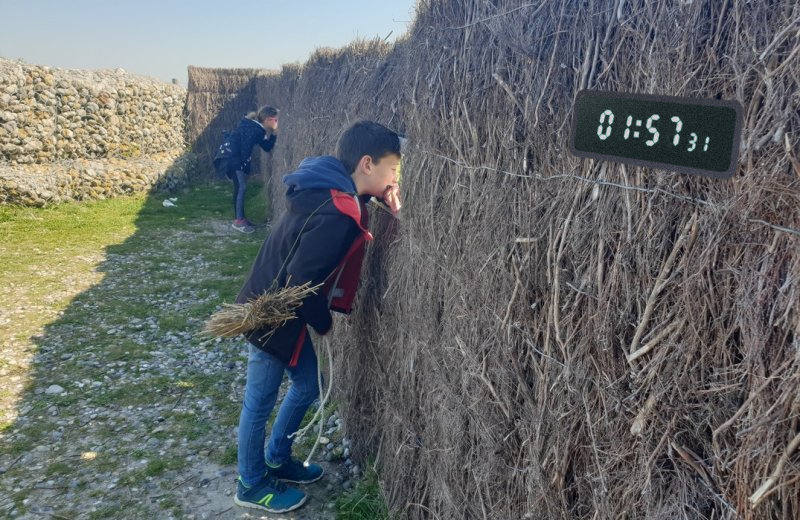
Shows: 1h57m31s
